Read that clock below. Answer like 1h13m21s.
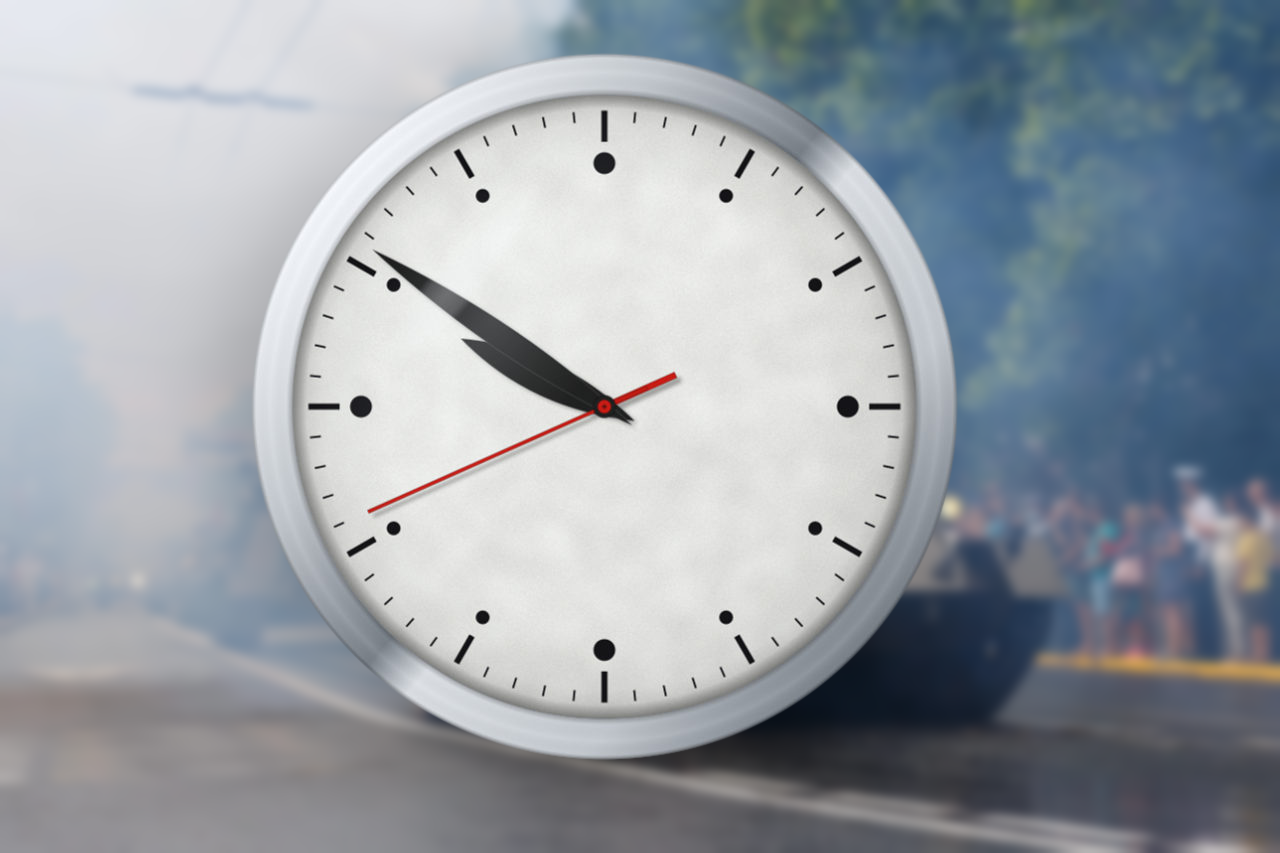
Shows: 9h50m41s
